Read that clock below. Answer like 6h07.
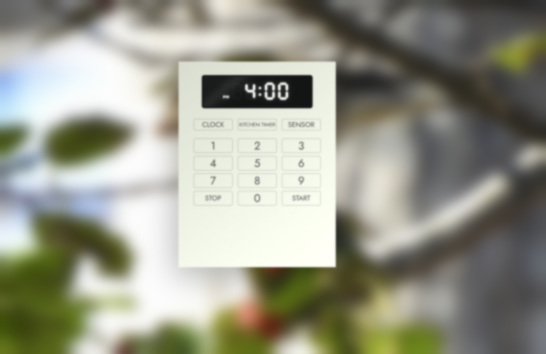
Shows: 4h00
